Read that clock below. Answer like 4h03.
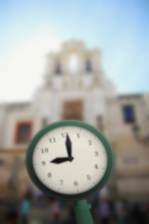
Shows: 9h01
